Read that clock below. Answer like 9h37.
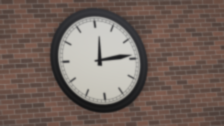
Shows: 12h14
